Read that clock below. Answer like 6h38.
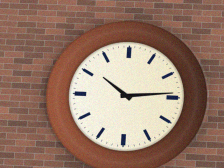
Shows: 10h14
